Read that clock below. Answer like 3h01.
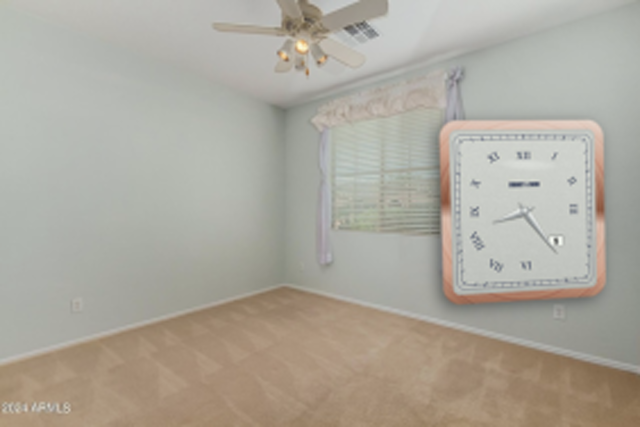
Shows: 8h24
